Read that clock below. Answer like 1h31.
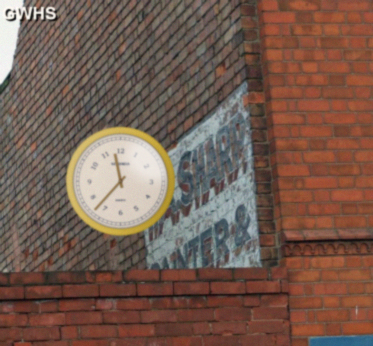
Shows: 11h37
